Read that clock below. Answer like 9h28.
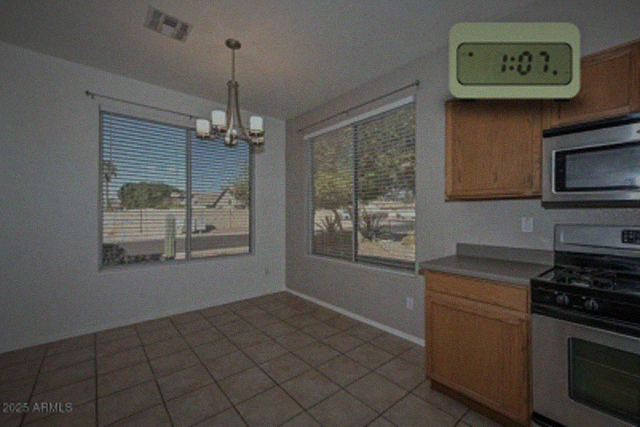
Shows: 1h07
